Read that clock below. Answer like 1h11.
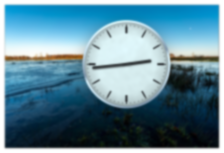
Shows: 2h44
